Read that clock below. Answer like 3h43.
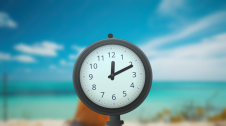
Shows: 12h11
